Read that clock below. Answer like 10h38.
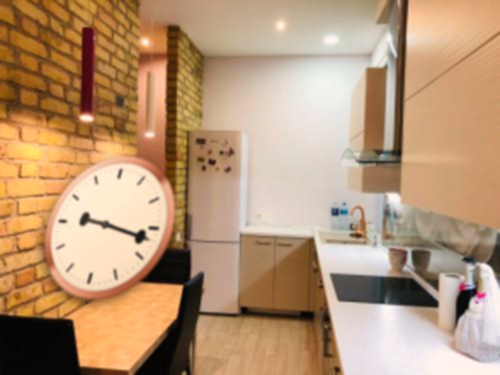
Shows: 9h17
